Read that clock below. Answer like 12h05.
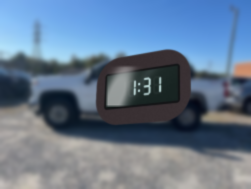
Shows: 1h31
